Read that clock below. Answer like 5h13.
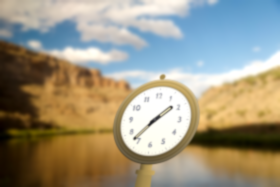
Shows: 1h37
